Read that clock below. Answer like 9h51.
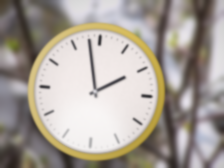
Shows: 1h58
